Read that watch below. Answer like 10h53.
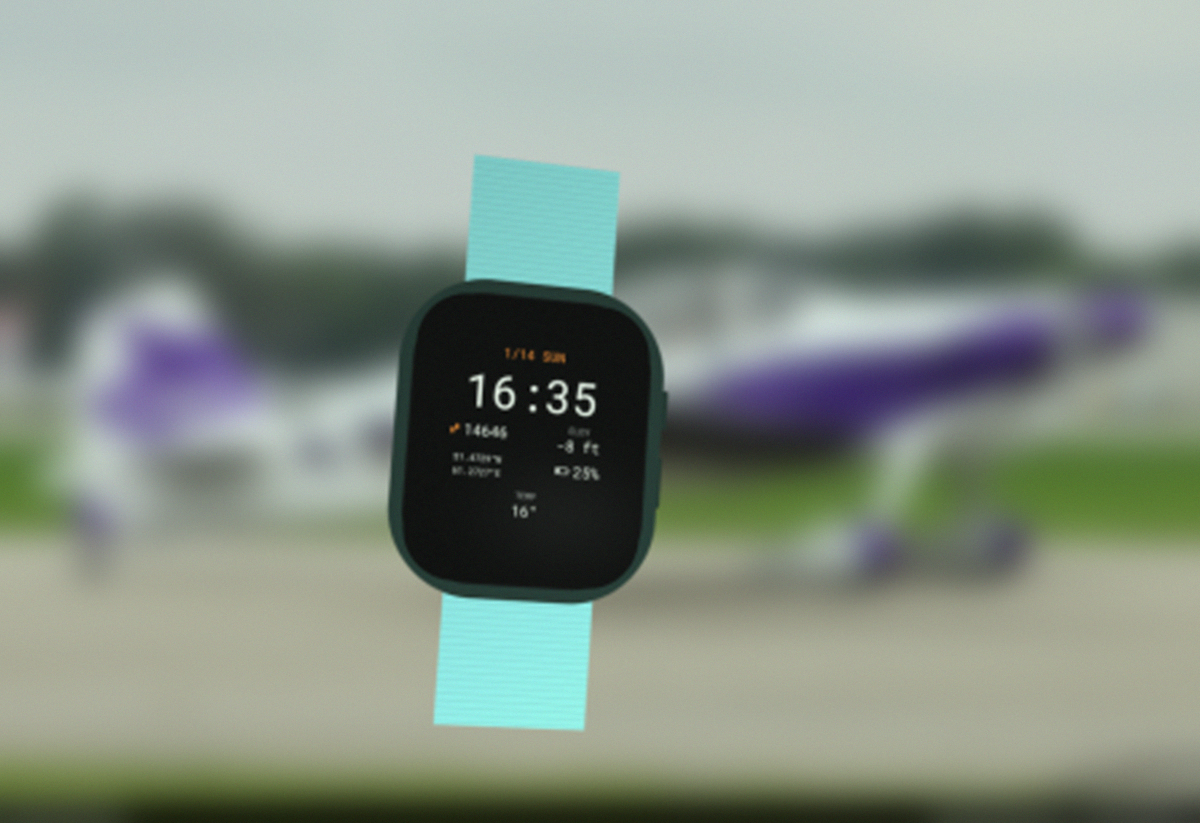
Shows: 16h35
